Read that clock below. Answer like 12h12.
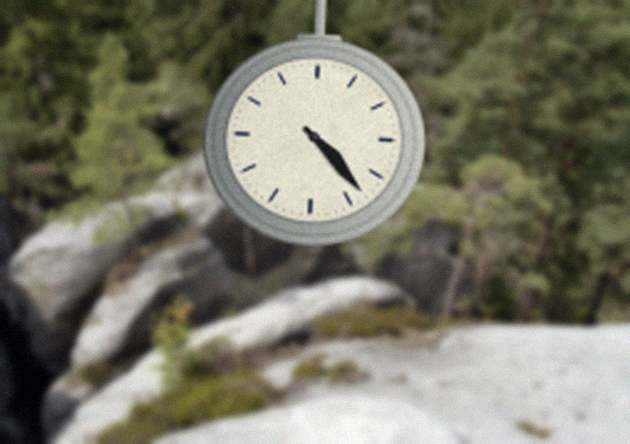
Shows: 4h23
